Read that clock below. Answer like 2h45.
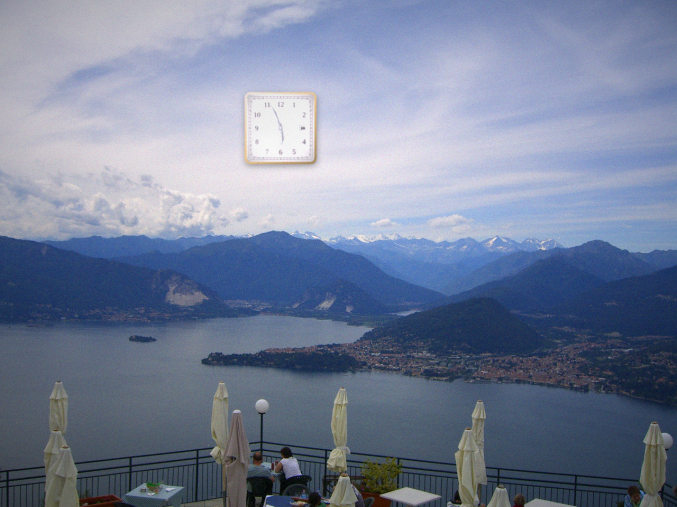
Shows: 5h56
